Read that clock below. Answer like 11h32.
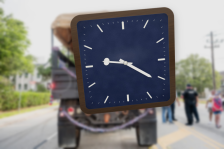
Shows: 9h21
